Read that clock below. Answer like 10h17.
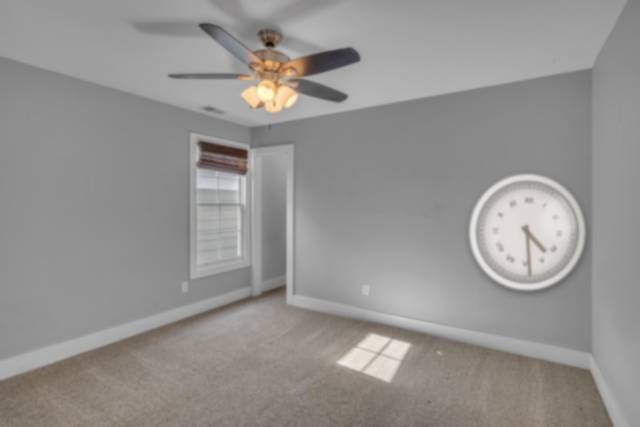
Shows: 4h29
